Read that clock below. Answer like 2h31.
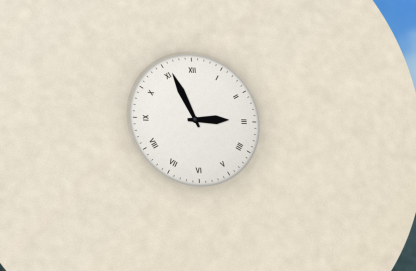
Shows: 2h56
